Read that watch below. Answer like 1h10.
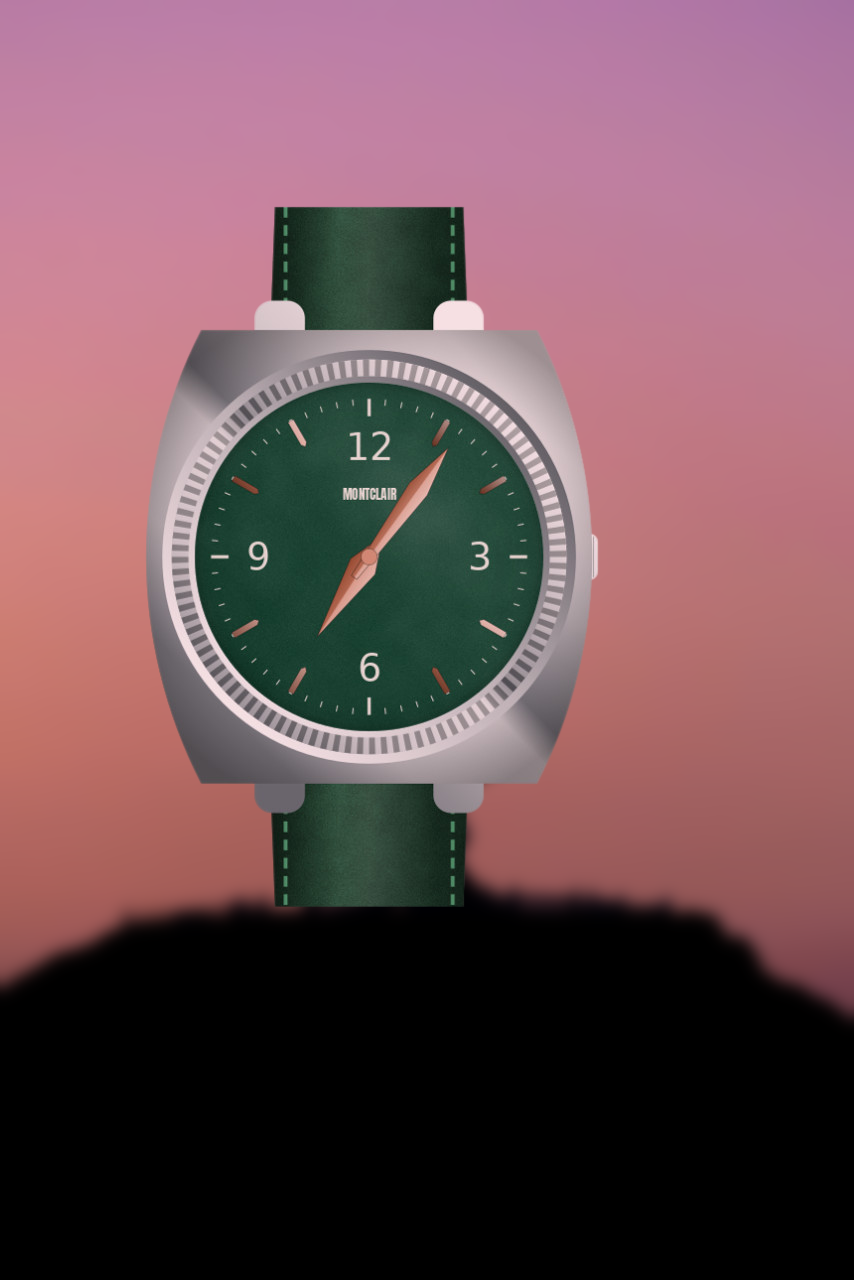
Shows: 7h06
